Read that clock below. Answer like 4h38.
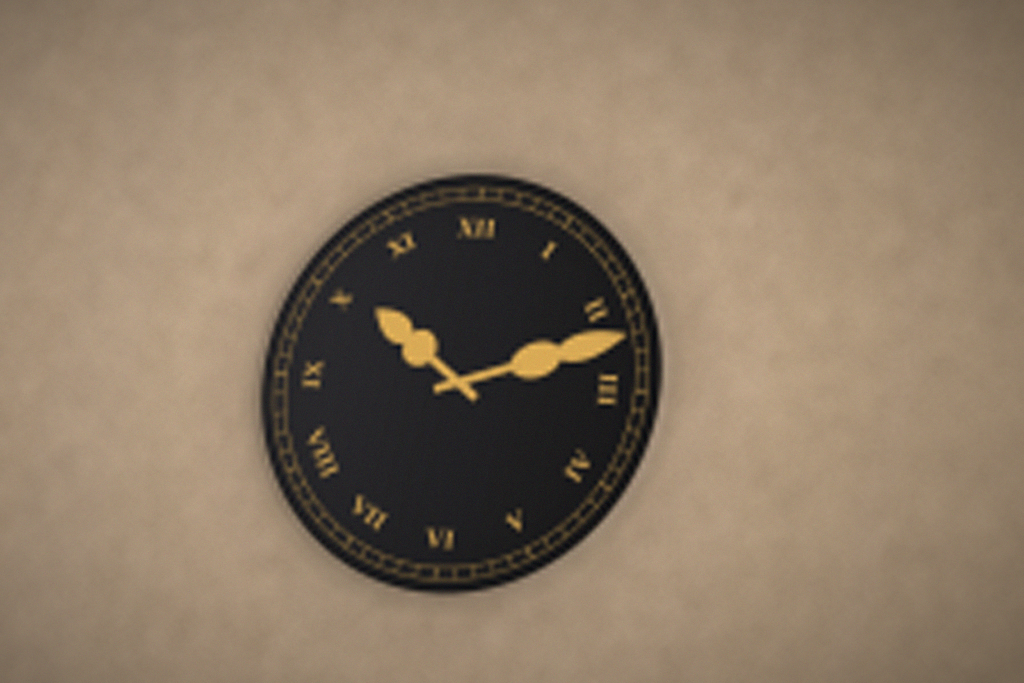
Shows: 10h12
